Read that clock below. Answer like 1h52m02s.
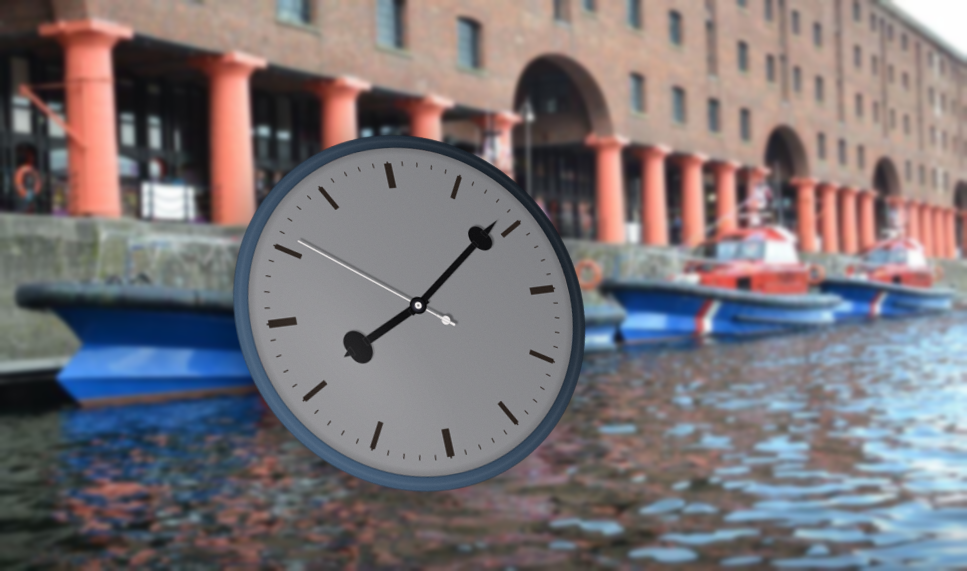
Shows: 8h08m51s
